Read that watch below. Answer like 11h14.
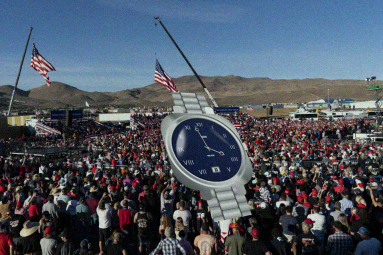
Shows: 3h58
